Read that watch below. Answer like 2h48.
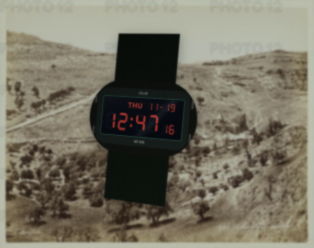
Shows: 12h47
